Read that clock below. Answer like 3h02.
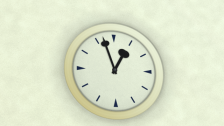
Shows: 12h57
